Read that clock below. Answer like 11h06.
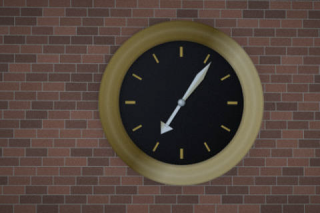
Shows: 7h06
